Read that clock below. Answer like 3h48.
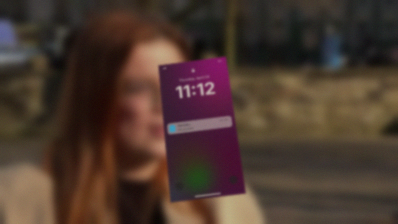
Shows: 11h12
